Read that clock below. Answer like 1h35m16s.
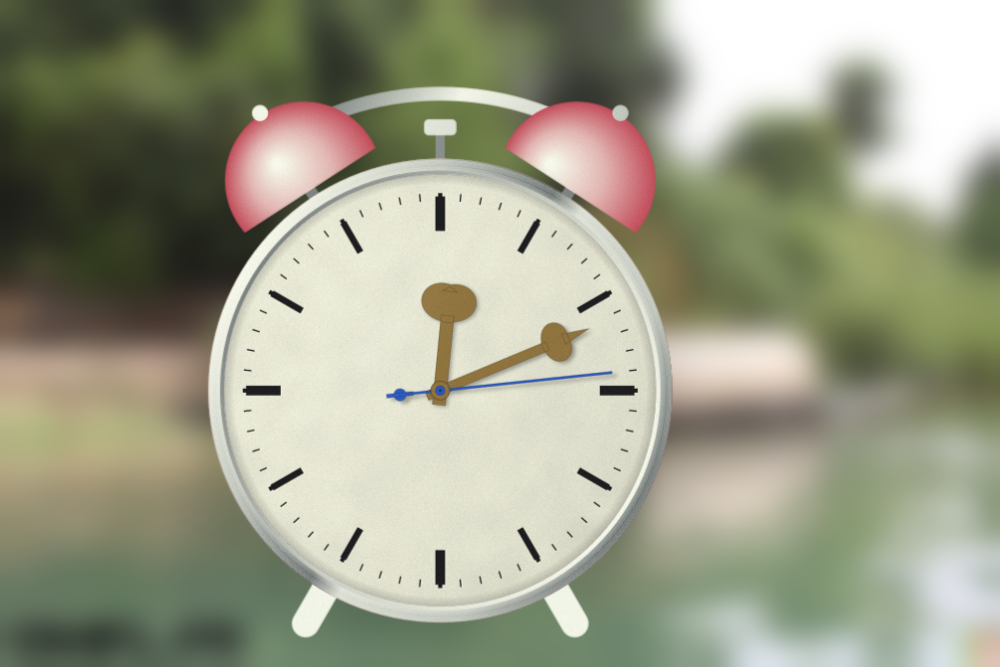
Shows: 12h11m14s
